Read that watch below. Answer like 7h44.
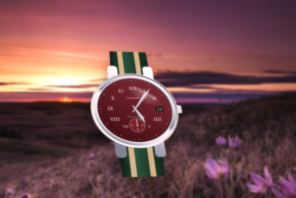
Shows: 5h06
